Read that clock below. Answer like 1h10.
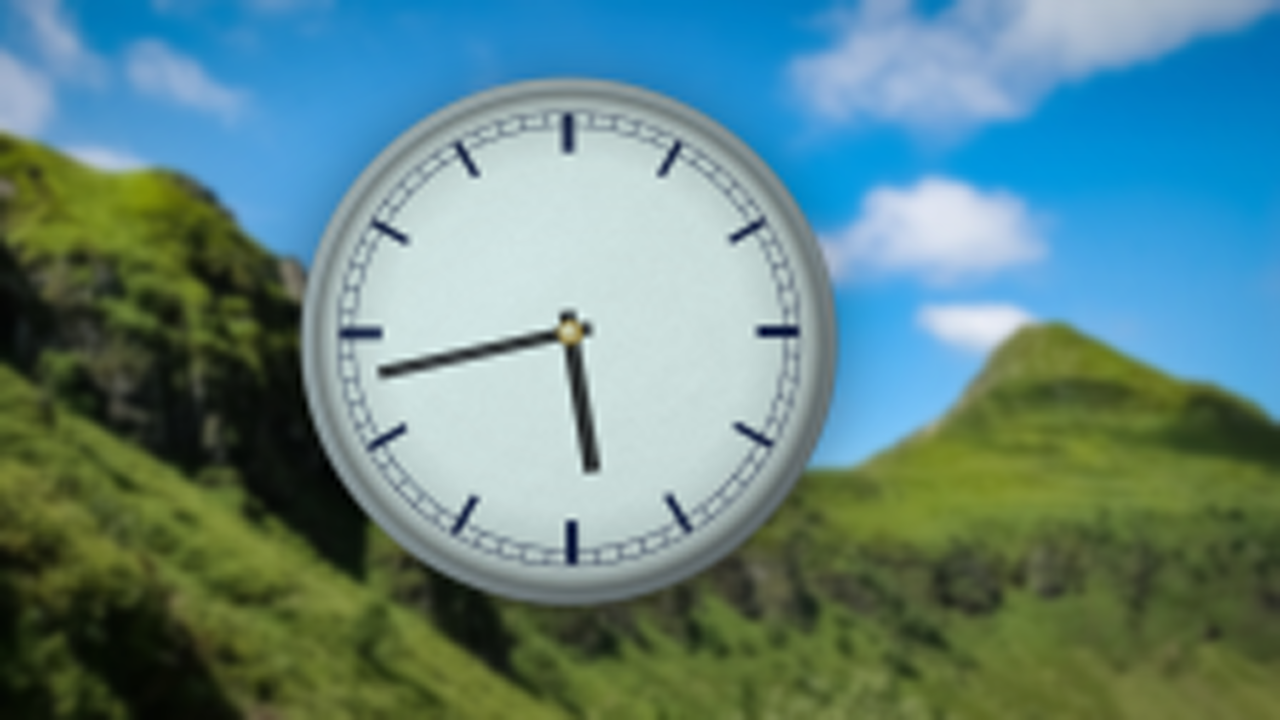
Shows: 5h43
